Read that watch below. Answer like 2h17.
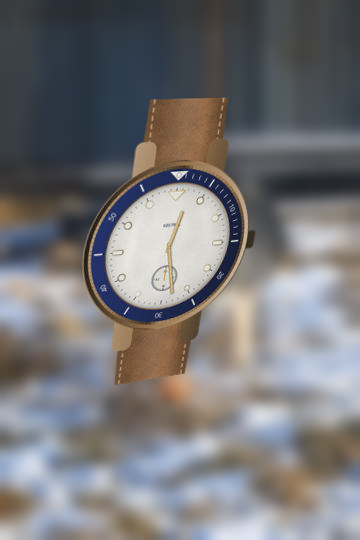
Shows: 12h28
